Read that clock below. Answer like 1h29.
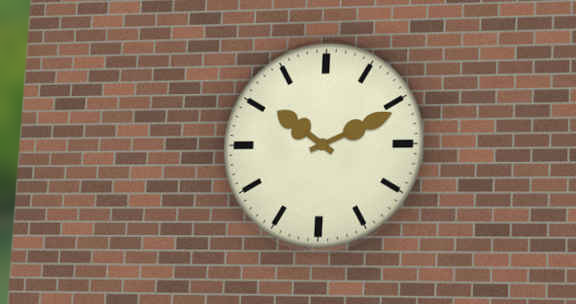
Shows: 10h11
